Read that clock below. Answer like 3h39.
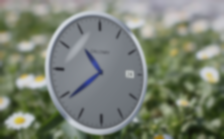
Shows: 10h39
